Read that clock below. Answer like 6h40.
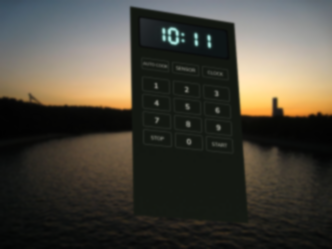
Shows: 10h11
